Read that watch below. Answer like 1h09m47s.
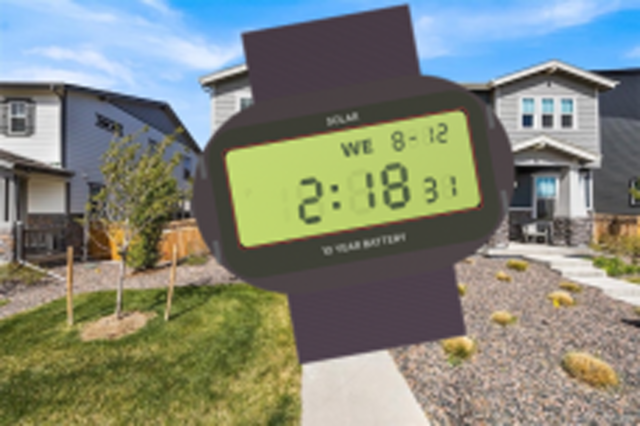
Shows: 2h18m31s
